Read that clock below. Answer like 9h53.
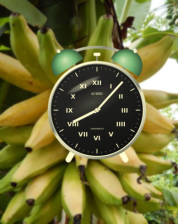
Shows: 8h07
